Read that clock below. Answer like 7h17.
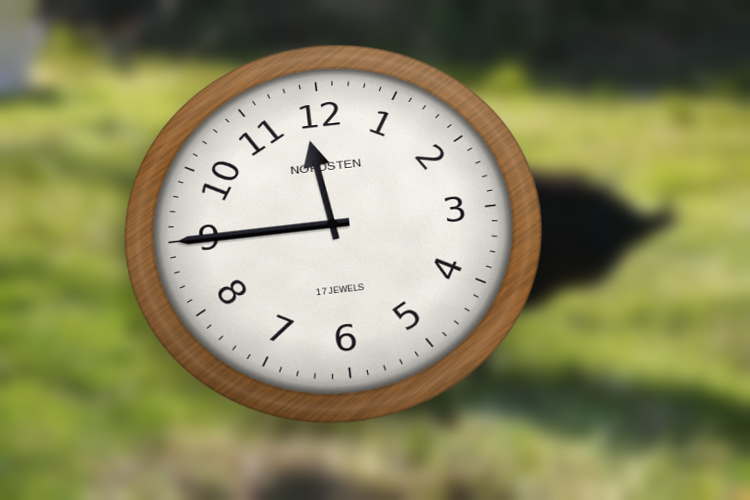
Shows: 11h45
